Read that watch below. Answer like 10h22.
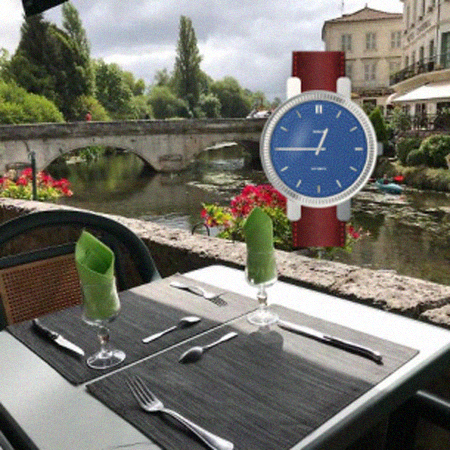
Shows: 12h45
